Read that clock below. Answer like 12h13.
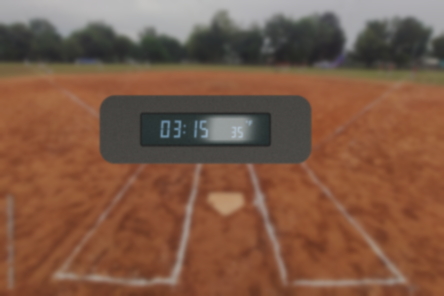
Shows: 3h15
